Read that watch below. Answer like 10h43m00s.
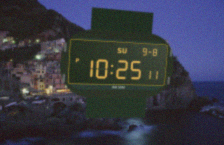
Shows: 10h25m11s
